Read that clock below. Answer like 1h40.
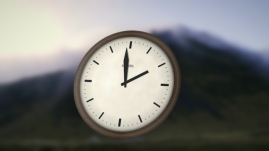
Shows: 1h59
